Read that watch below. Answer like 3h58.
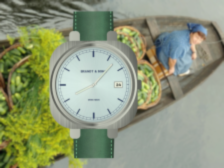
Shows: 8h07
